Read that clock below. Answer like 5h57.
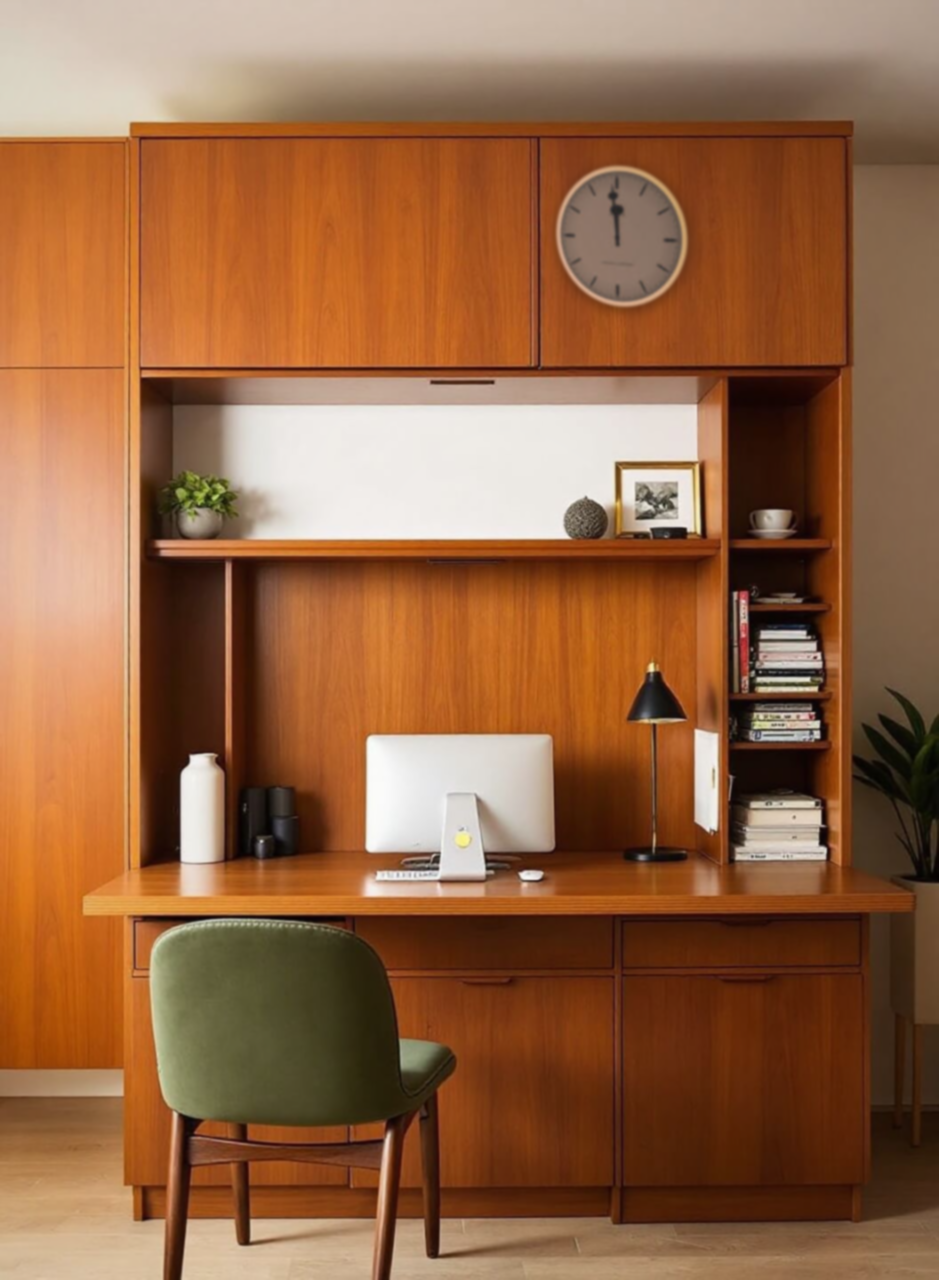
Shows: 11h59
